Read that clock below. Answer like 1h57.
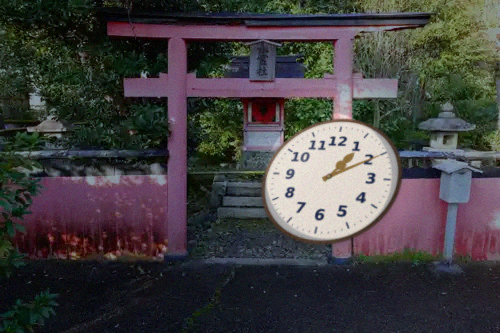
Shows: 1h10
